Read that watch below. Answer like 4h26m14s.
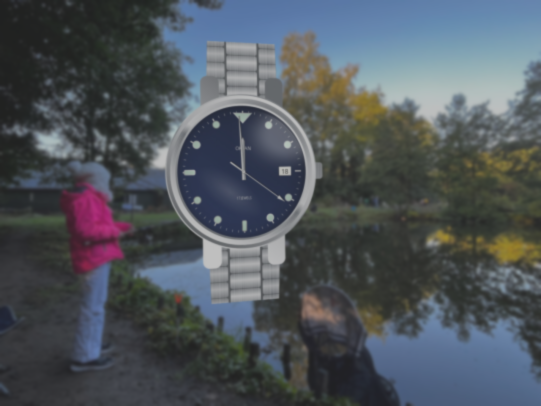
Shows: 11h59m21s
